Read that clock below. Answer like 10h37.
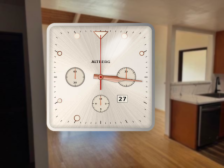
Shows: 3h16
